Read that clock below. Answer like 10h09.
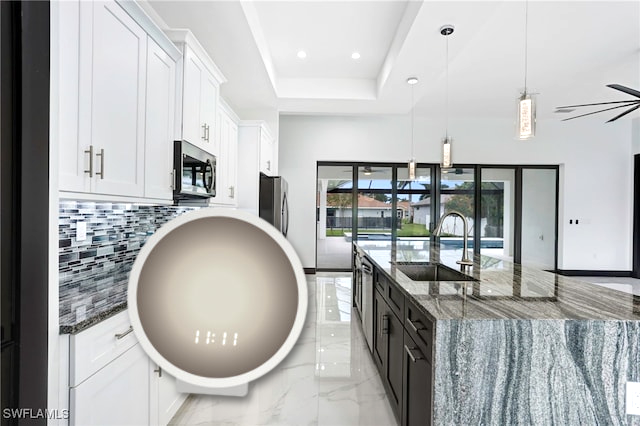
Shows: 11h11
